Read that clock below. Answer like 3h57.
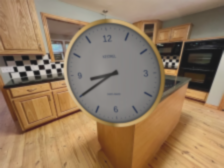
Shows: 8h40
